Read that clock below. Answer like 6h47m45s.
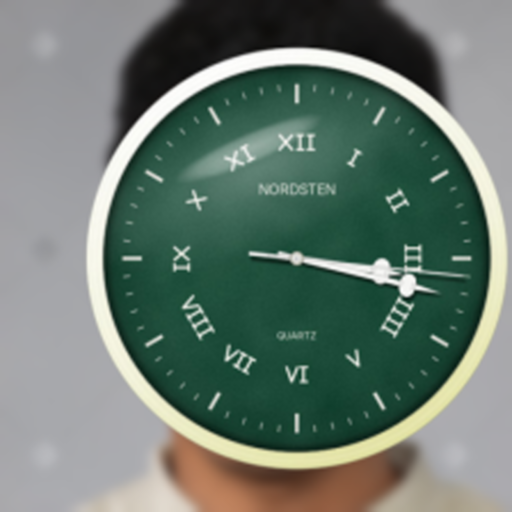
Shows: 3h17m16s
